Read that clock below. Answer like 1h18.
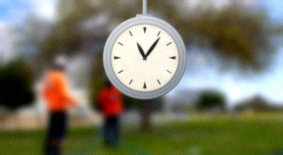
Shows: 11h06
